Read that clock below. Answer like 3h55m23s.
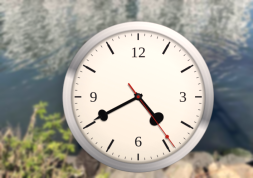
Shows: 4h40m24s
